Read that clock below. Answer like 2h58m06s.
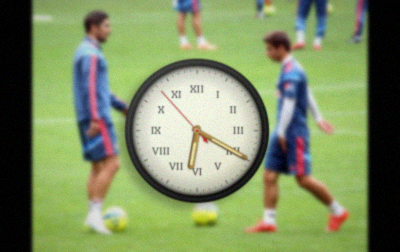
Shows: 6h19m53s
